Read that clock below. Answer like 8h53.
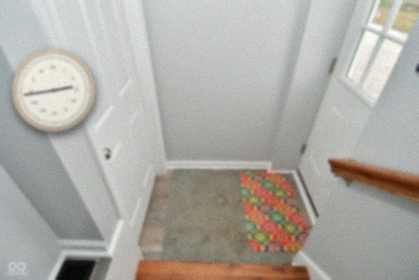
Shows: 2h44
